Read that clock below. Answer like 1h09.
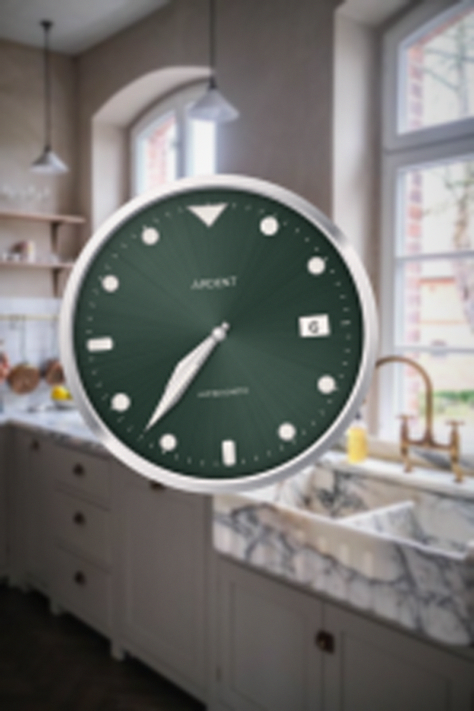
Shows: 7h37
